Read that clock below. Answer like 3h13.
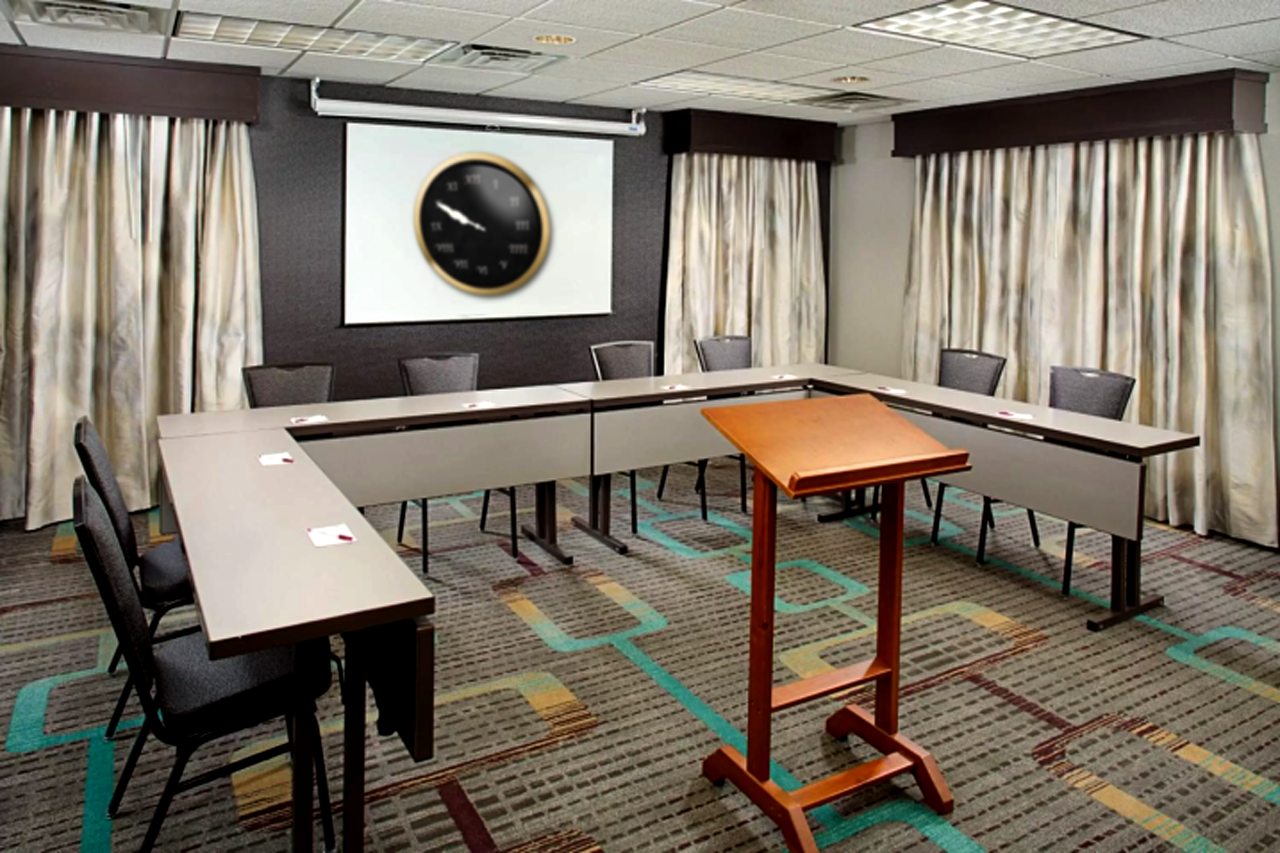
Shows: 9h50
